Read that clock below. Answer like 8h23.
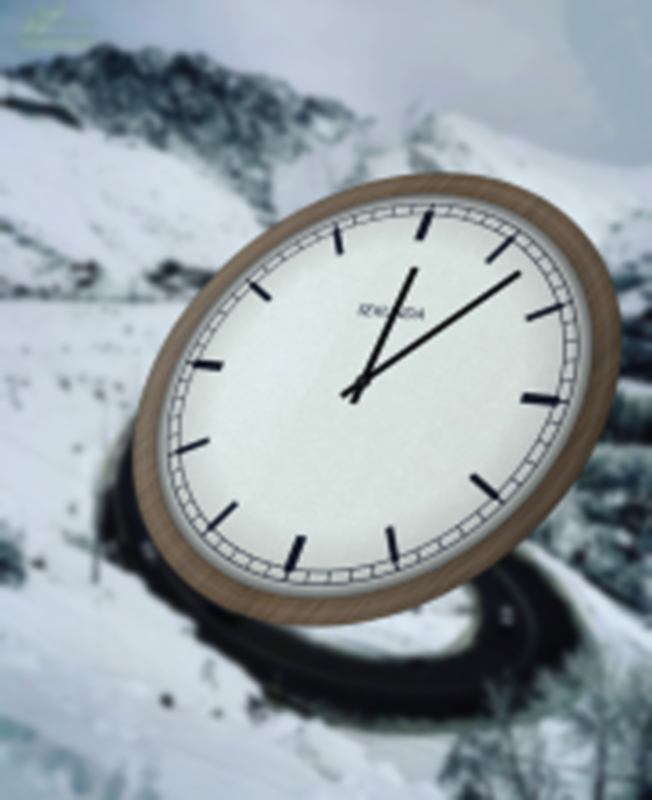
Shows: 12h07
